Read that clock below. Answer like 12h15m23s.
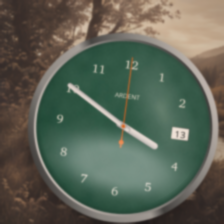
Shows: 3h50m00s
